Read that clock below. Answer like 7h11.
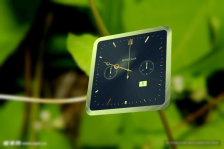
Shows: 9h49
